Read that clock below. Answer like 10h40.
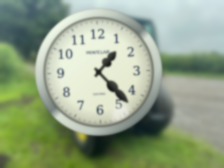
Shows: 1h23
